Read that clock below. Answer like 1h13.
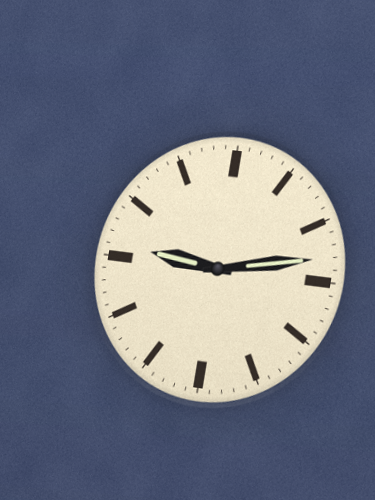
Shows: 9h13
